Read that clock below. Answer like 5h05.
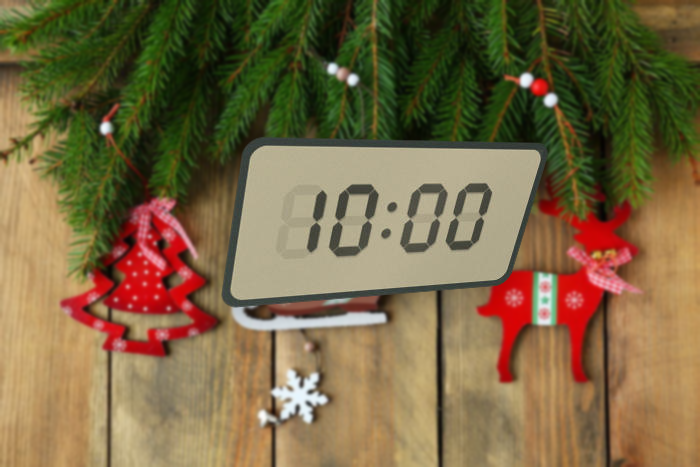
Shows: 10h00
